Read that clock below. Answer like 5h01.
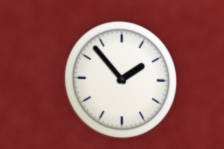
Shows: 1h53
